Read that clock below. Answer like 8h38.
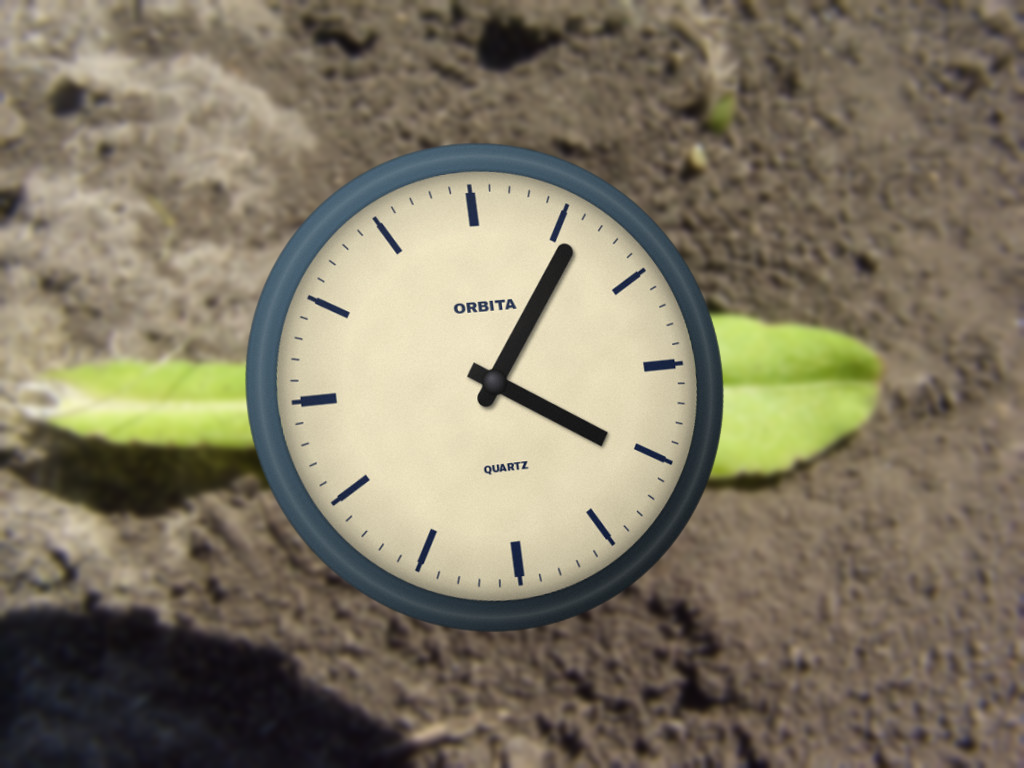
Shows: 4h06
